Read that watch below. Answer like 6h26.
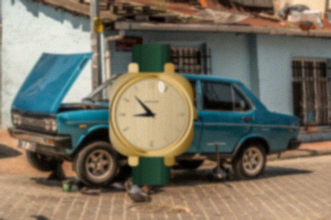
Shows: 8h53
